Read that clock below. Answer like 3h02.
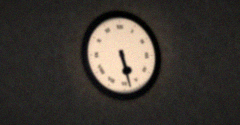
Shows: 5h28
